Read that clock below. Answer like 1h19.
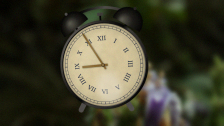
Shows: 8h55
